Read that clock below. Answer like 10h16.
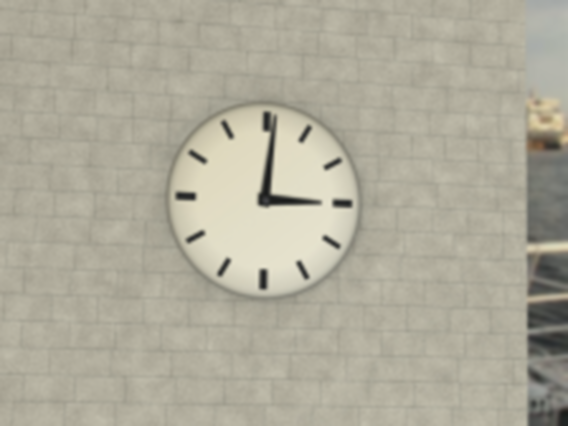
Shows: 3h01
